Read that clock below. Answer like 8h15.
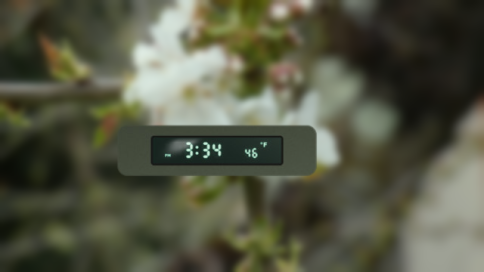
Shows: 3h34
